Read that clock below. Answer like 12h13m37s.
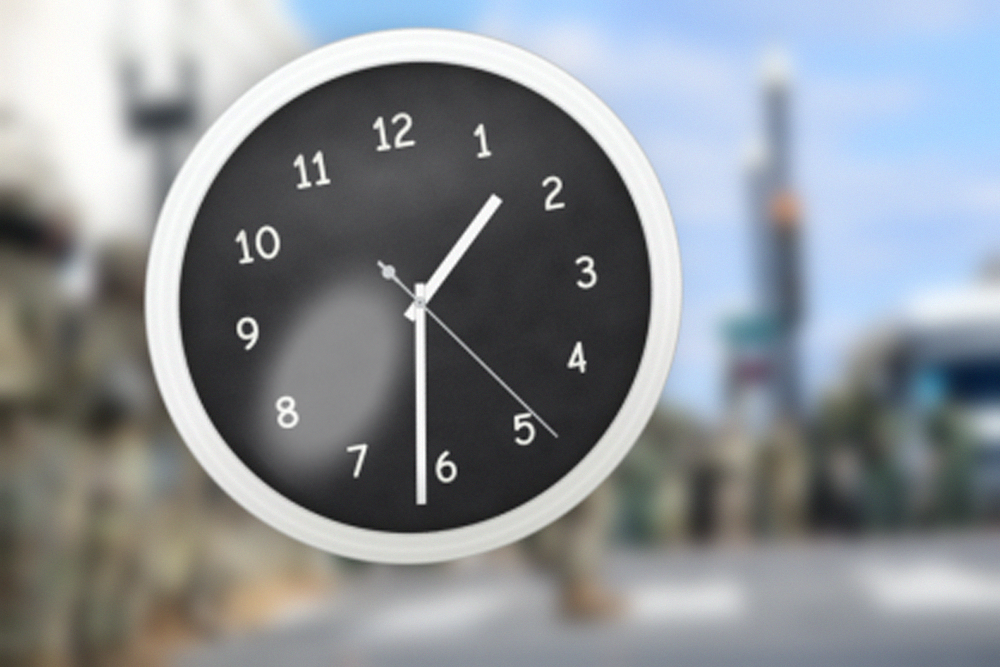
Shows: 1h31m24s
